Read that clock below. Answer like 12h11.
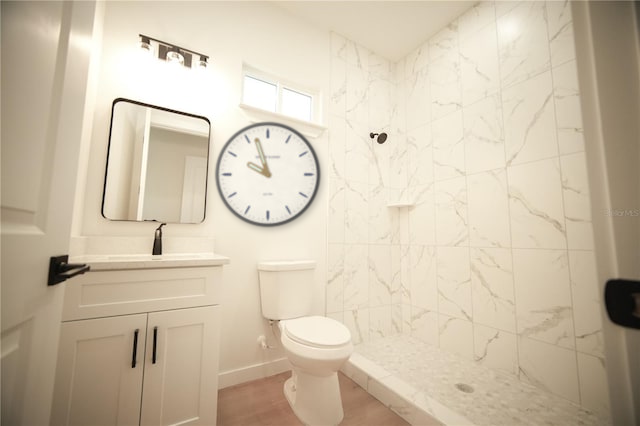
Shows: 9h57
